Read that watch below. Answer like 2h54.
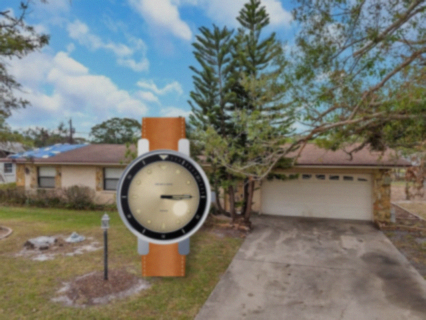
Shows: 3h15
